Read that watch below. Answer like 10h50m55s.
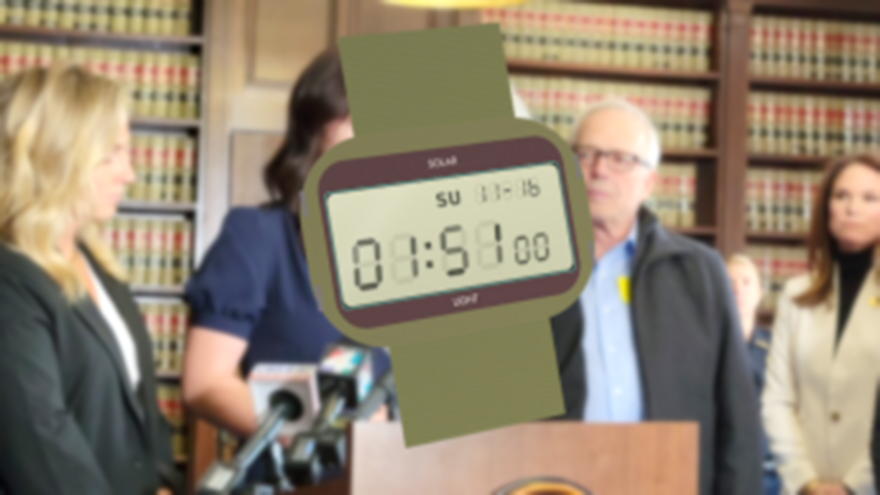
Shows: 1h51m00s
